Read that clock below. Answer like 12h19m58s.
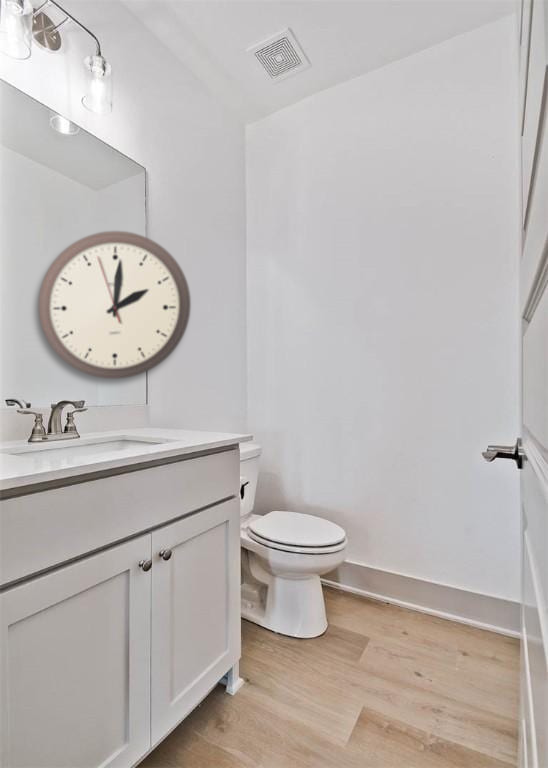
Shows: 2h00m57s
